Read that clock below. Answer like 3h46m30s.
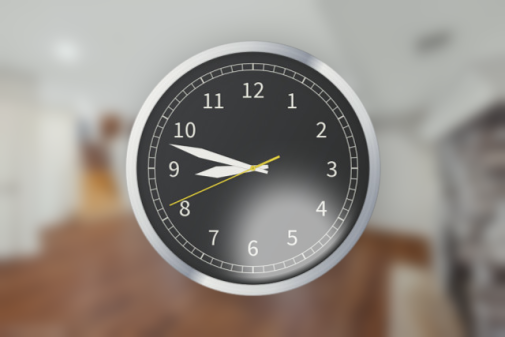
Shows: 8h47m41s
